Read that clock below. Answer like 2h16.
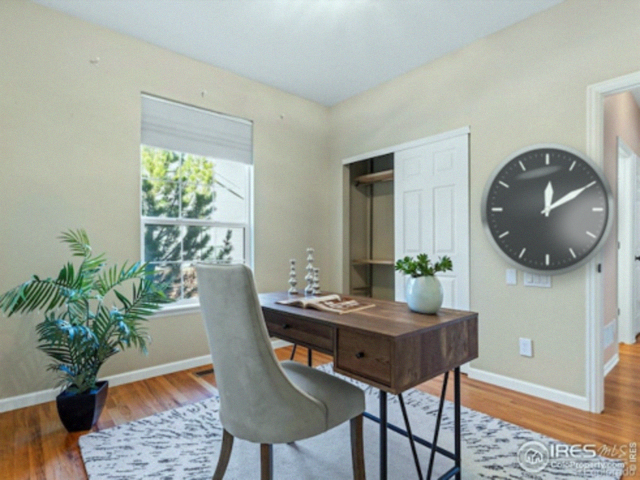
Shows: 12h10
